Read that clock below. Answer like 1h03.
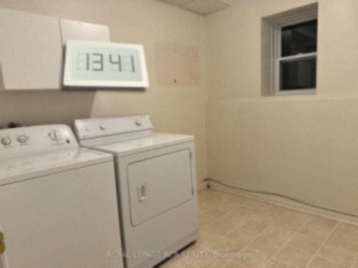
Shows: 13h41
